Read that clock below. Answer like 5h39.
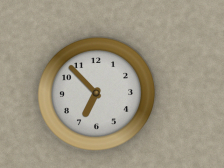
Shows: 6h53
